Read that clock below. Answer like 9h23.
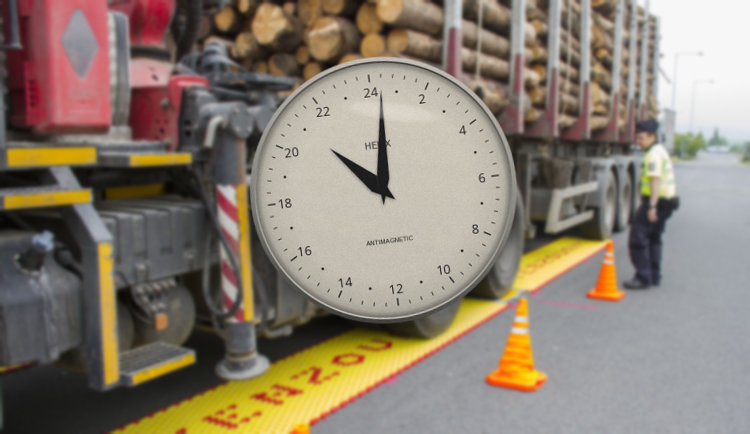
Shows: 21h01
